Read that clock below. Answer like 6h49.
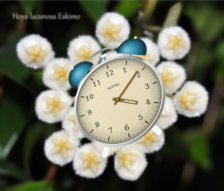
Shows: 4h09
